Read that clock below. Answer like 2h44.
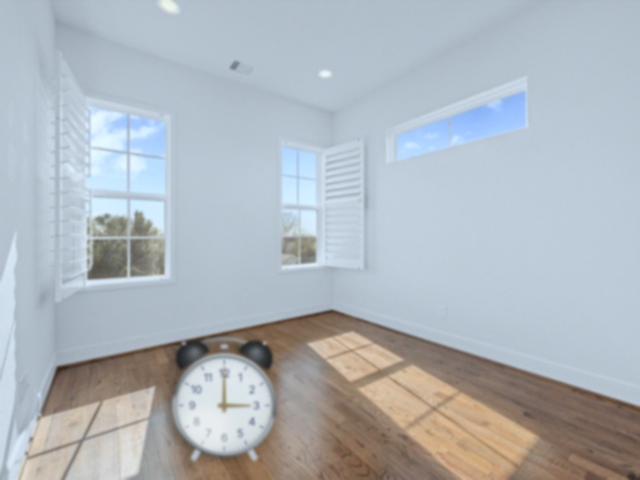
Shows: 3h00
